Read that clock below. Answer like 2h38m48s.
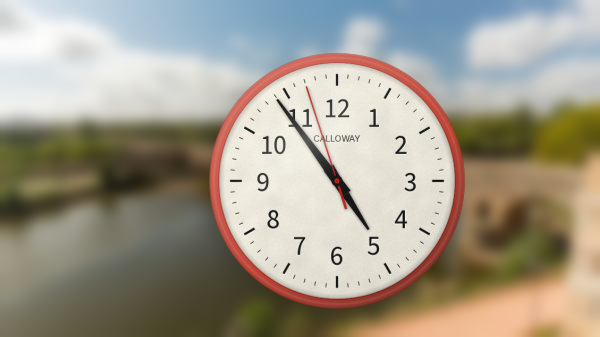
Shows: 4h53m57s
